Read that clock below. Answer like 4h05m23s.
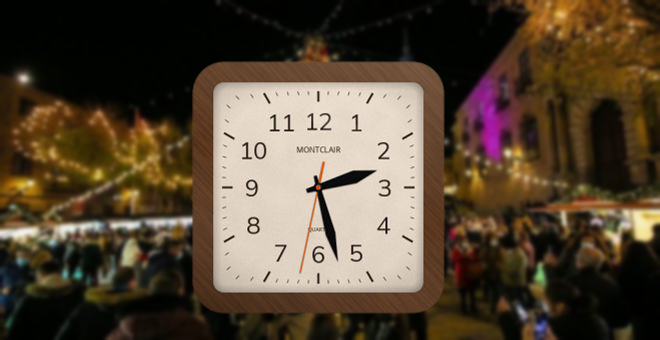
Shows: 2h27m32s
